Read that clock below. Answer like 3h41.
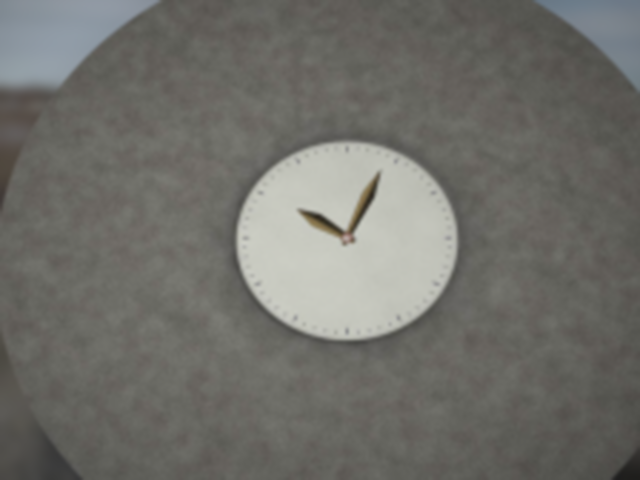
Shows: 10h04
